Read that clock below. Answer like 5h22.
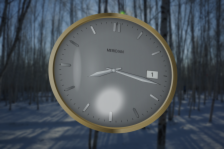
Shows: 8h17
